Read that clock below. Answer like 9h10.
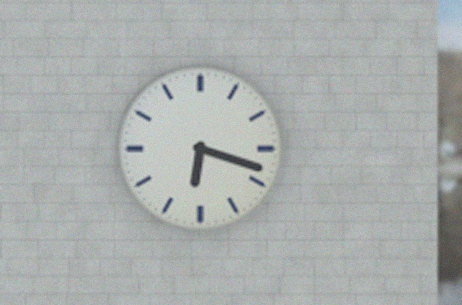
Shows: 6h18
